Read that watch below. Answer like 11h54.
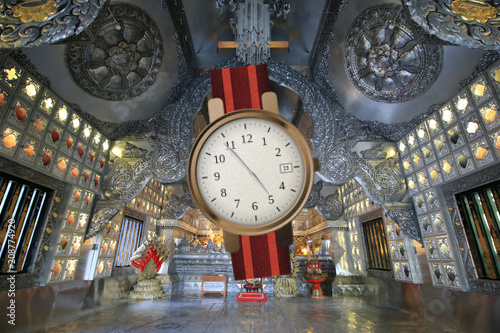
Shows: 4h54
